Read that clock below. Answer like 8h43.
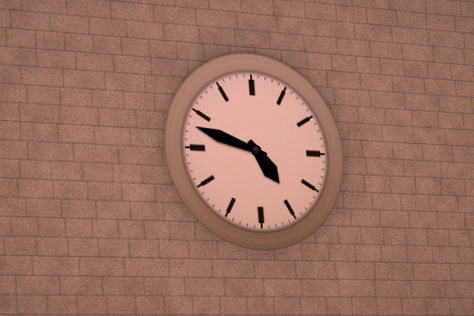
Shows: 4h48
